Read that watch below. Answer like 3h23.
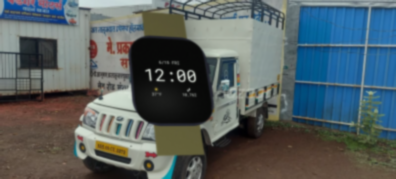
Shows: 12h00
